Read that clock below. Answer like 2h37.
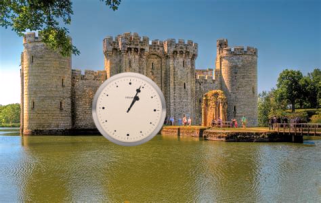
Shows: 1h04
